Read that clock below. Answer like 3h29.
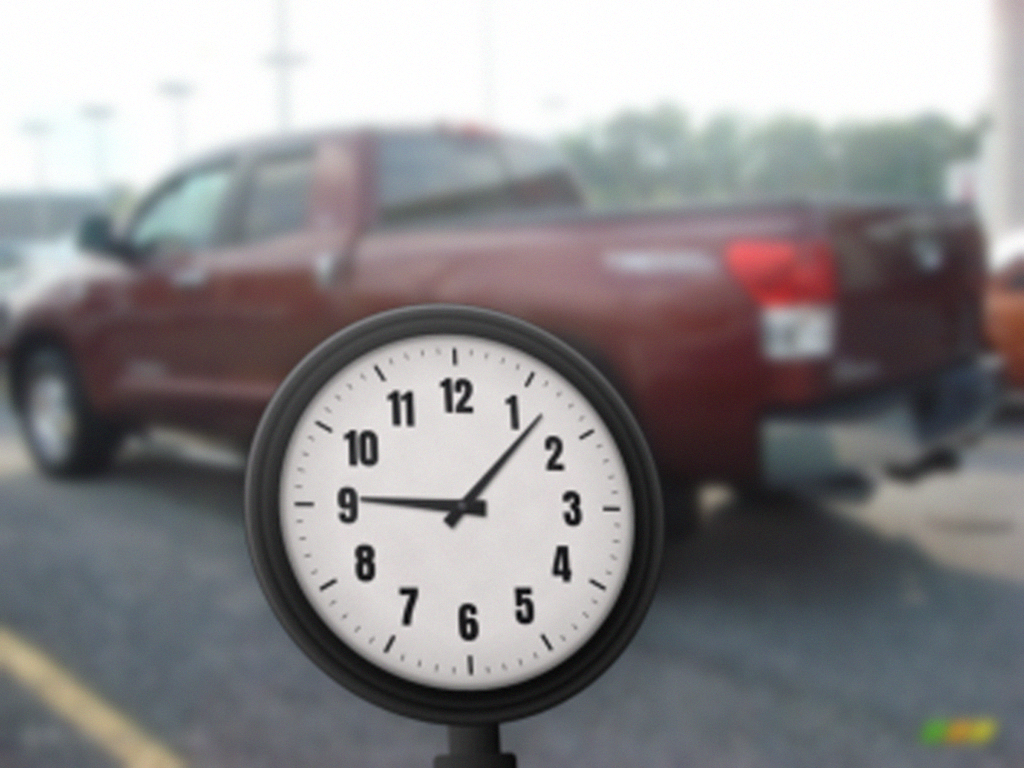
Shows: 9h07
